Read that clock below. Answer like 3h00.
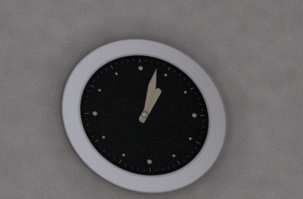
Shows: 1h03
